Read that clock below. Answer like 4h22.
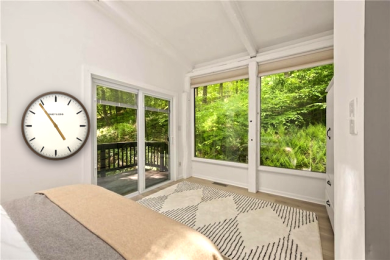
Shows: 4h54
